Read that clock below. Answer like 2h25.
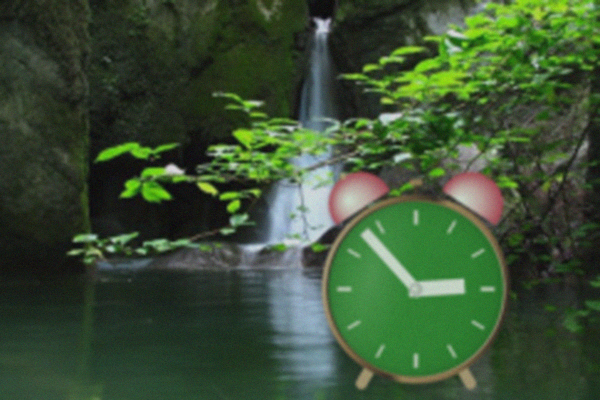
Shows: 2h53
